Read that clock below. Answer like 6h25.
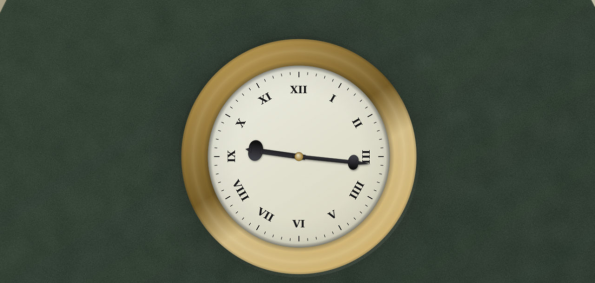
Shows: 9h16
